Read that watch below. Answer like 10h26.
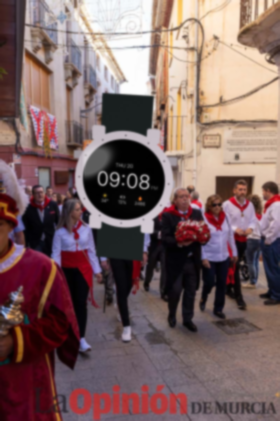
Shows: 9h08
